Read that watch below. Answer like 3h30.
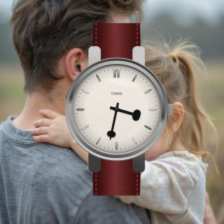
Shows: 3h32
